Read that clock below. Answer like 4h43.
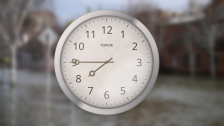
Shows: 7h45
